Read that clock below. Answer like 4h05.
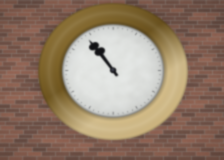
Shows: 10h54
